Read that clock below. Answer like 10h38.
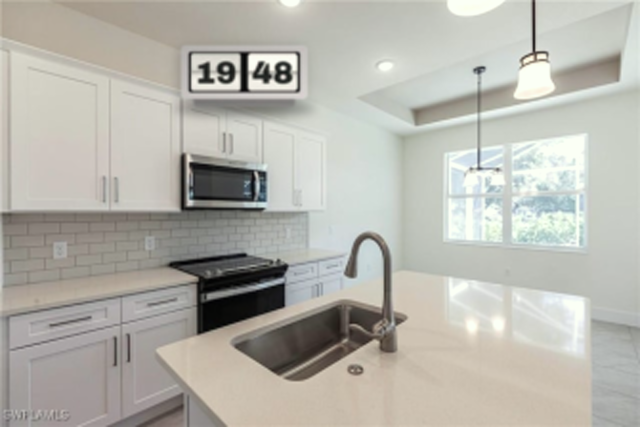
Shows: 19h48
